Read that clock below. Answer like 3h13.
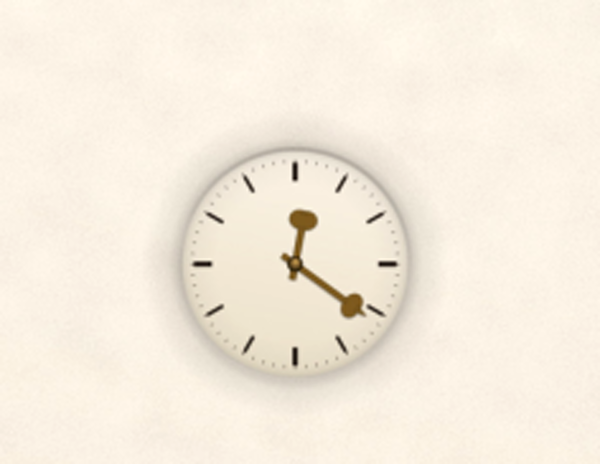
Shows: 12h21
